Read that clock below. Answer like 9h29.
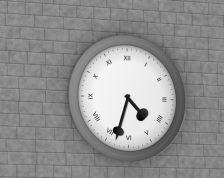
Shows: 4h33
